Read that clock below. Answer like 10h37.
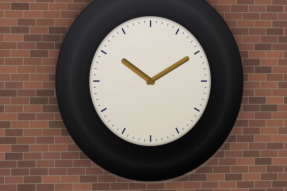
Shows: 10h10
